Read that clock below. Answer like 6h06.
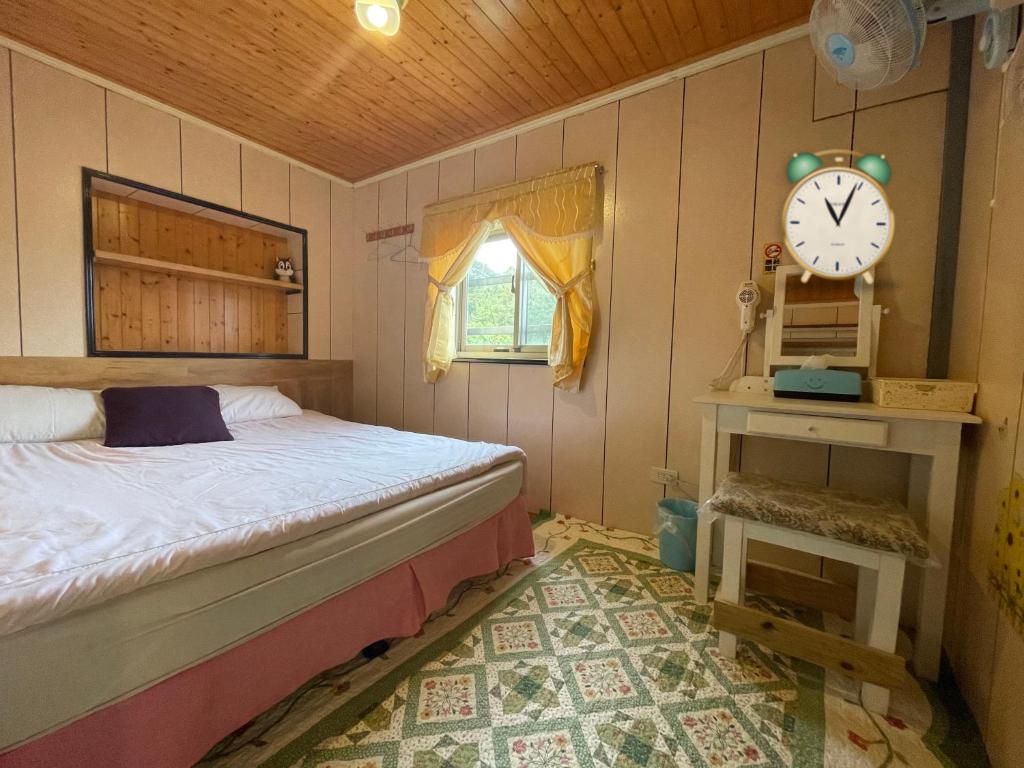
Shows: 11h04
